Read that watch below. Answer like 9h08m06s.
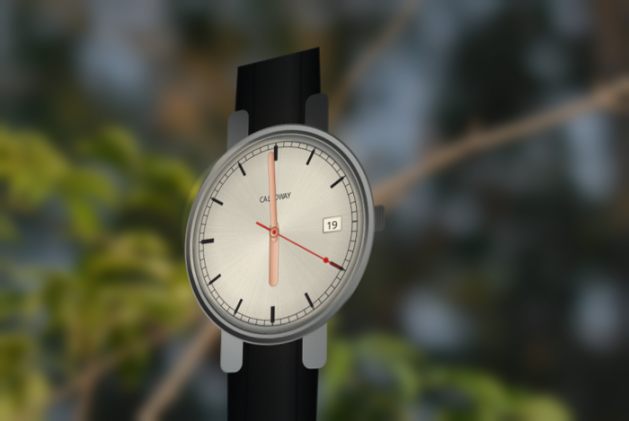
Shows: 5h59m20s
